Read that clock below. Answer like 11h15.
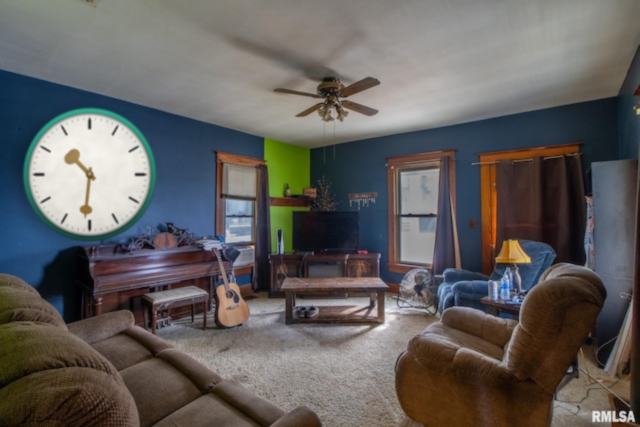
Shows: 10h31
